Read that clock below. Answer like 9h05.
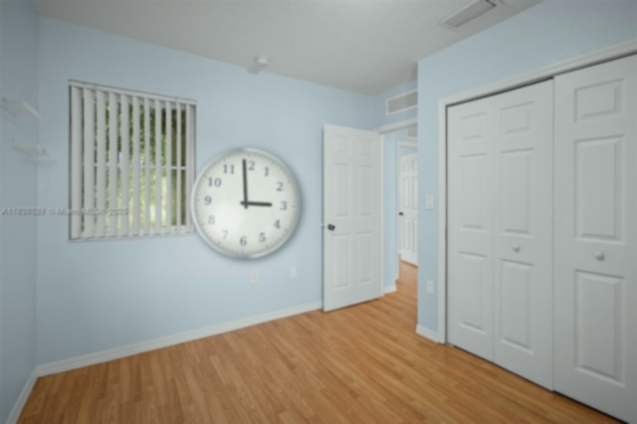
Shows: 2h59
